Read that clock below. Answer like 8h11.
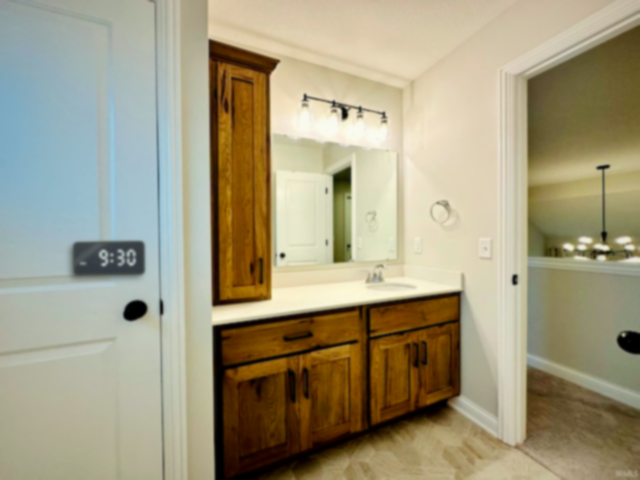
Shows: 9h30
